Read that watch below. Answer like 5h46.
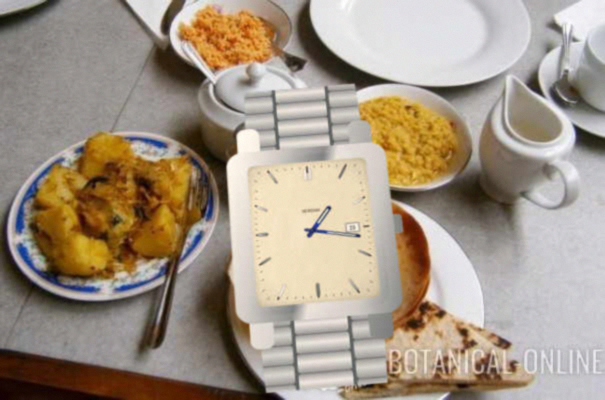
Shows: 1h17
